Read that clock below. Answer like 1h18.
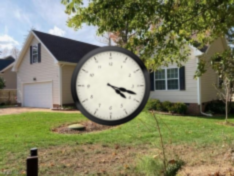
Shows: 4h18
